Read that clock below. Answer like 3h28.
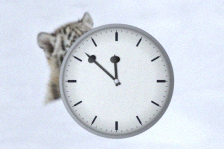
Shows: 11h52
